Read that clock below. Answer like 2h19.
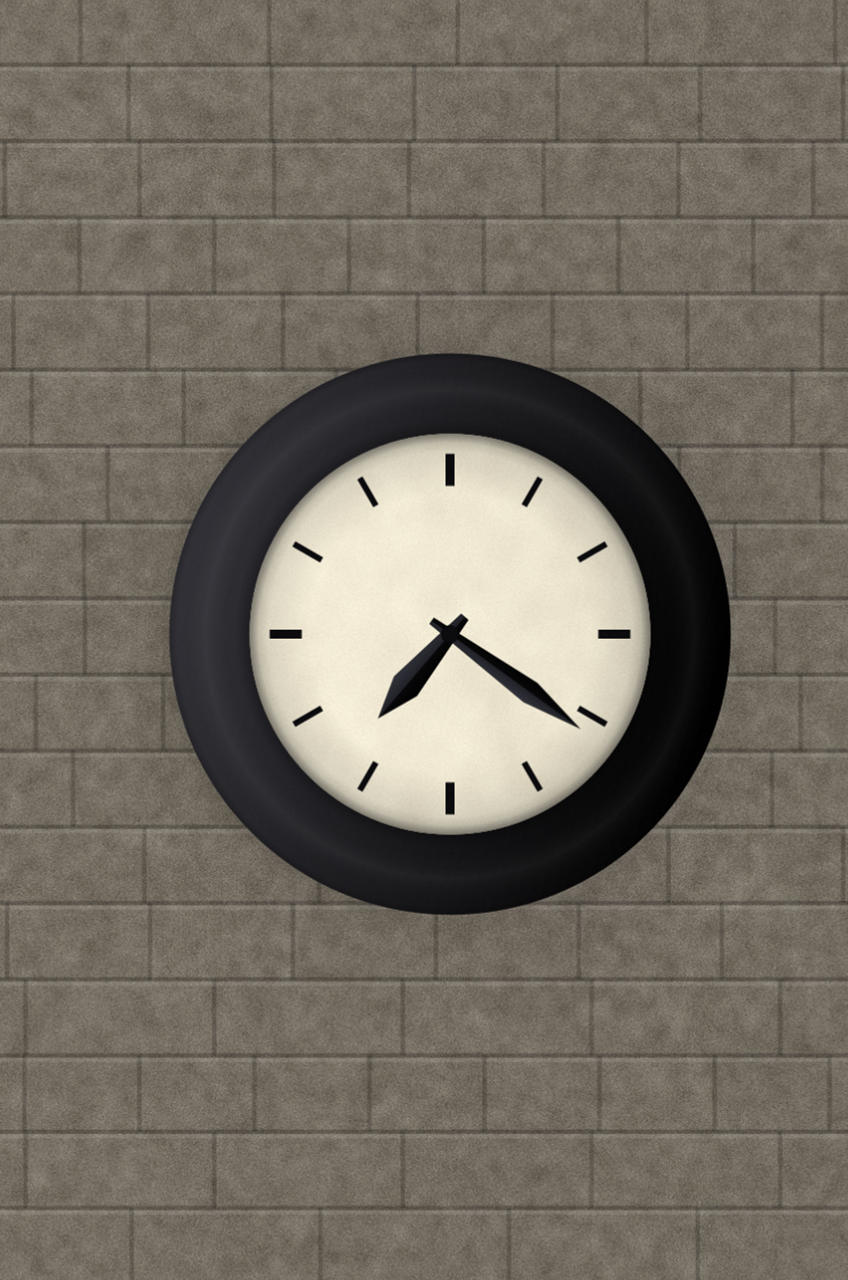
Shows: 7h21
